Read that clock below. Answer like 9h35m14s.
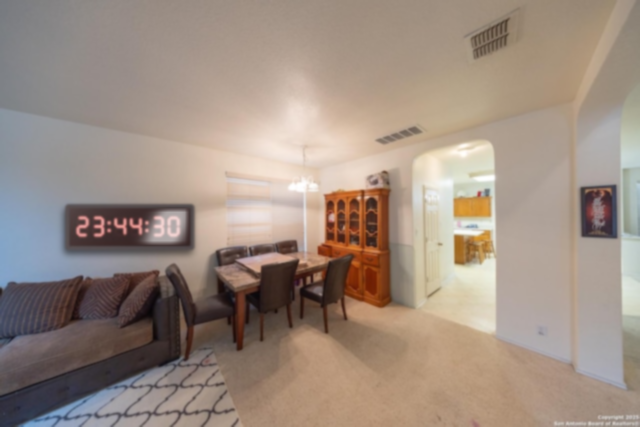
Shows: 23h44m30s
